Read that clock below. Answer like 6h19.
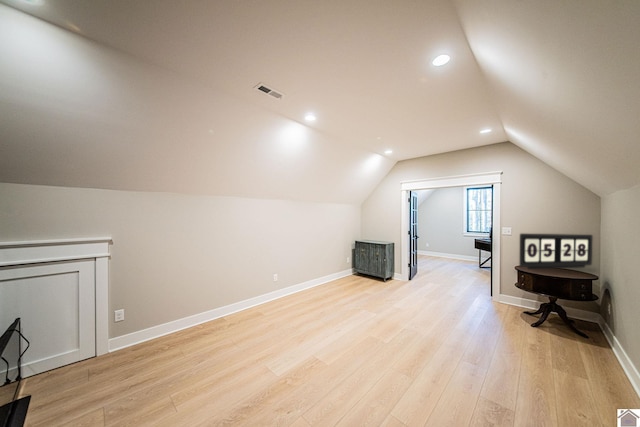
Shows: 5h28
